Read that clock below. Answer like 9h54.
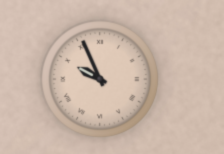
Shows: 9h56
